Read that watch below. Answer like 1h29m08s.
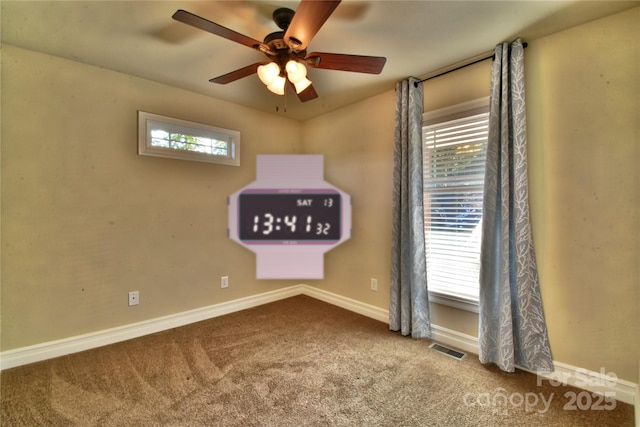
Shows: 13h41m32s
